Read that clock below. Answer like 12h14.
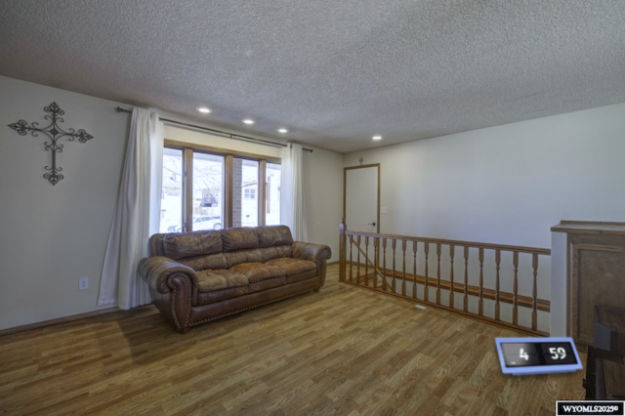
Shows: 4h59
